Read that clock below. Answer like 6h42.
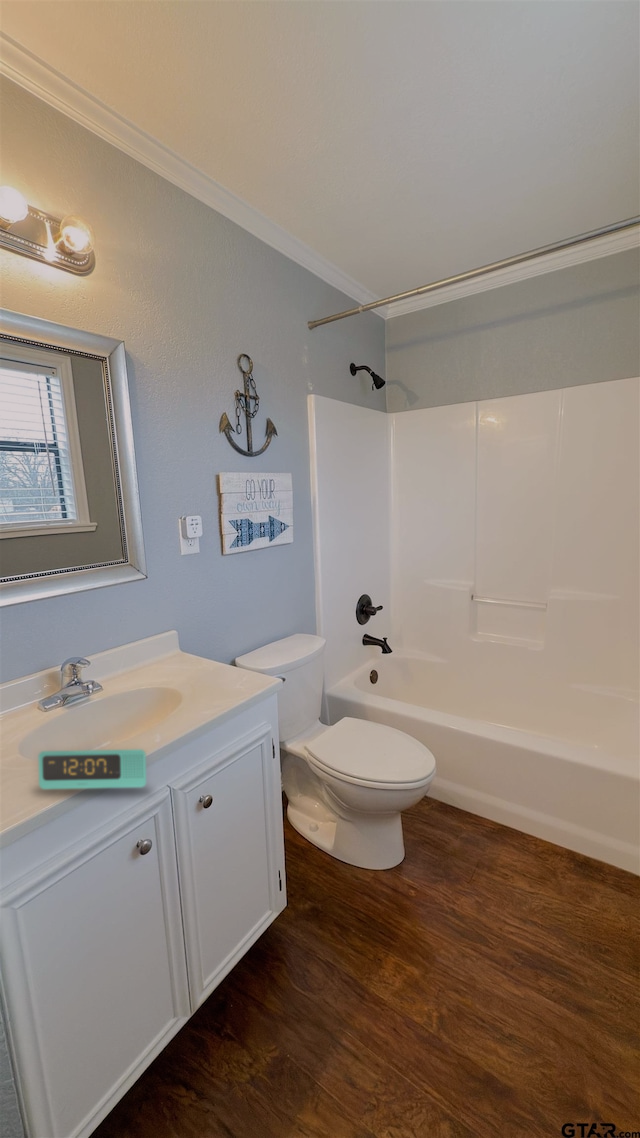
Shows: 12h07
